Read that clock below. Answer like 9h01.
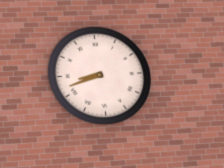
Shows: 8h42
